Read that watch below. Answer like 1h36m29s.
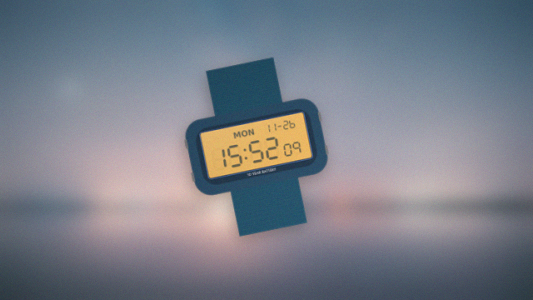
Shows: 15h52m09s
